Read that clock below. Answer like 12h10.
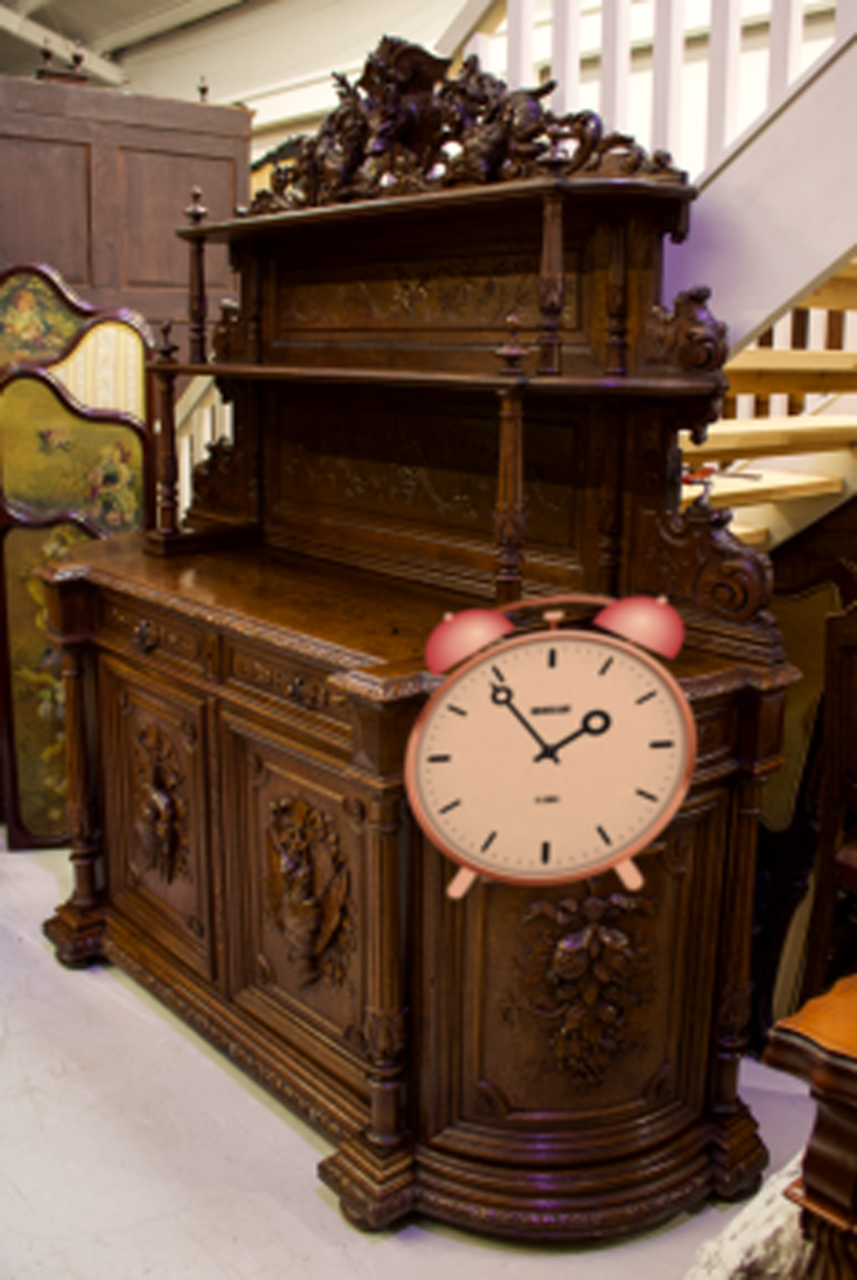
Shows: 1h54
